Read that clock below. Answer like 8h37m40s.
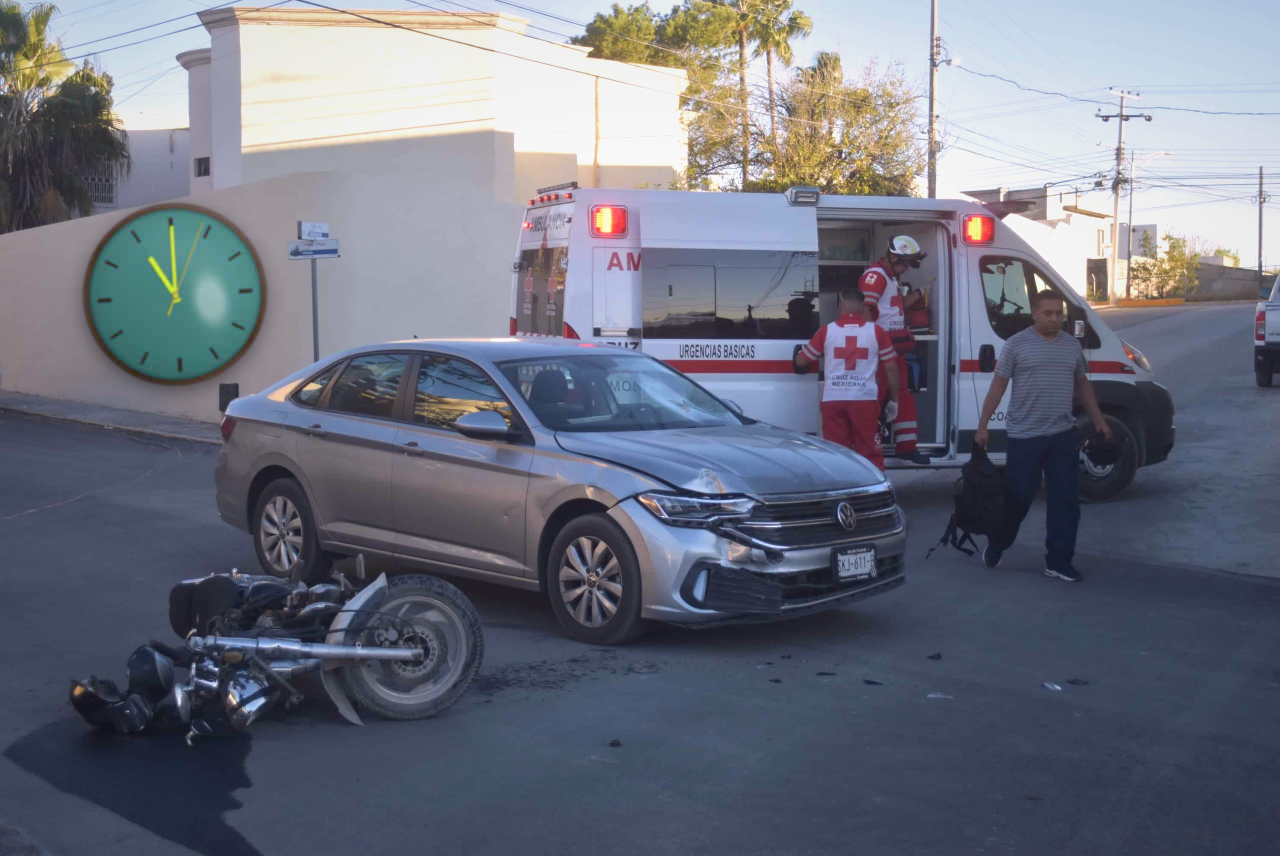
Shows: 11h00m04s
